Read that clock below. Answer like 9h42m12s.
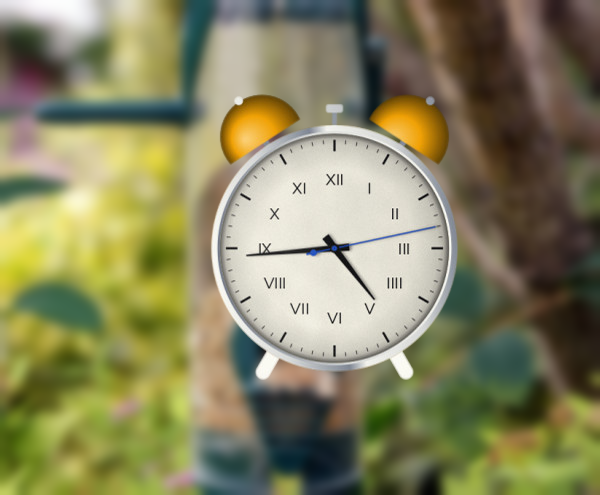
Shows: 4h44m13s
